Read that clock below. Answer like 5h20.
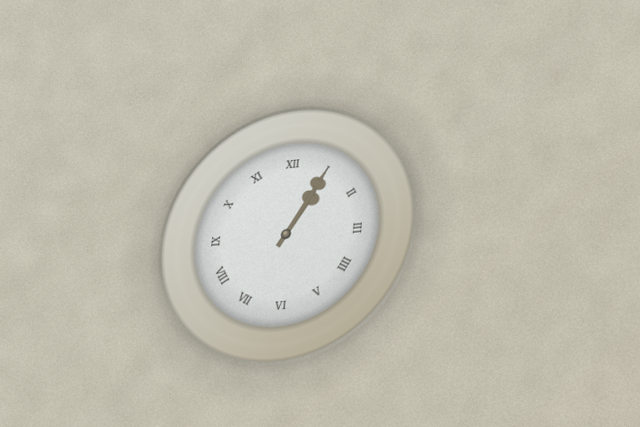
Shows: 1h05
